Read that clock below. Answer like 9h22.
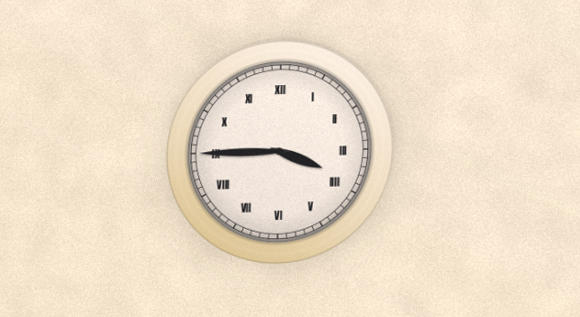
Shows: 3h45
